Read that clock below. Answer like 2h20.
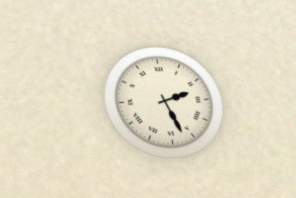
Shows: 2h27
